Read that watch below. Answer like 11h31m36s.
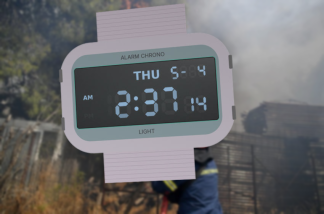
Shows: 2h37m14s
